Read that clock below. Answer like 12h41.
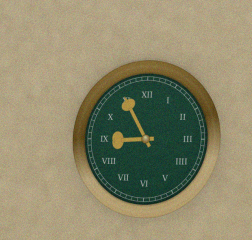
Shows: 8h55
